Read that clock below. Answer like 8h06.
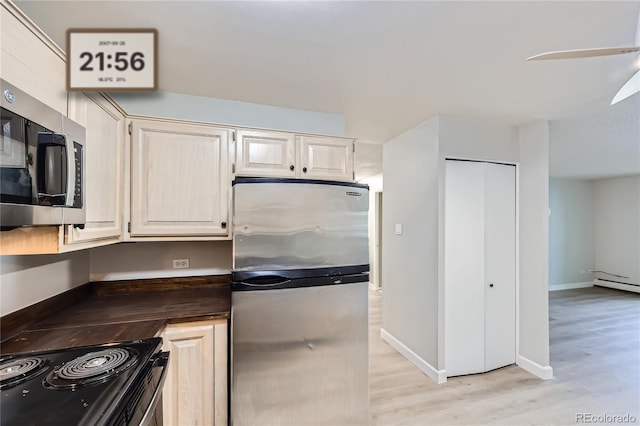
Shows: 21h56
